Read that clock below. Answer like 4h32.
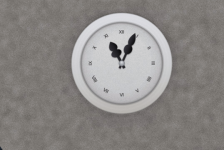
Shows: 11h04
